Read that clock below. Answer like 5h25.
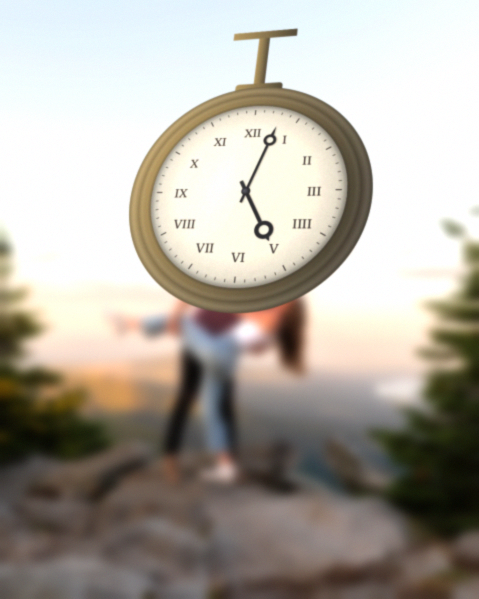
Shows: 5h03
